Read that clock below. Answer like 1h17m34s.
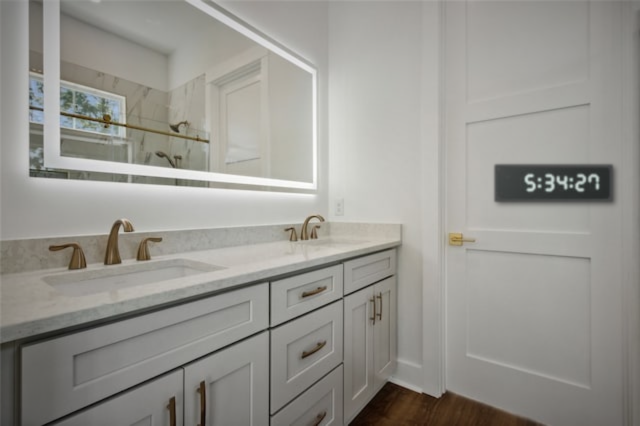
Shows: 5h34m27s
